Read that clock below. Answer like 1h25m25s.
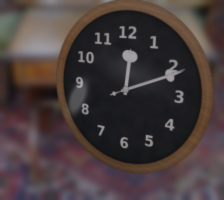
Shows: 12h11m11s
